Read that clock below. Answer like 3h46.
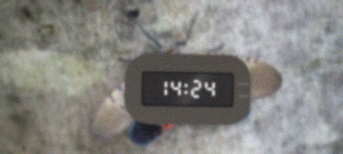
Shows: 14h24
